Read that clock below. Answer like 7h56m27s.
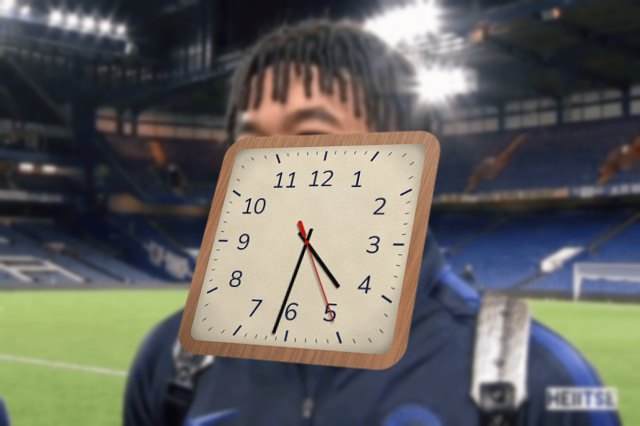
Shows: 4h31m25s
